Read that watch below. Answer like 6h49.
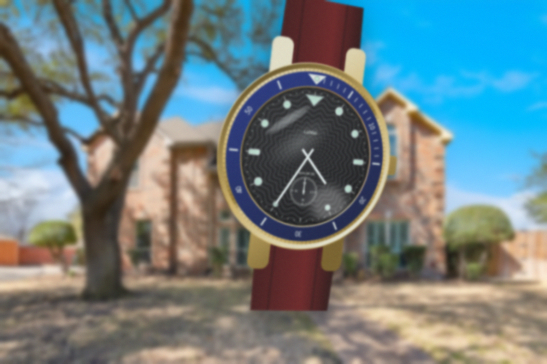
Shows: 4h35
